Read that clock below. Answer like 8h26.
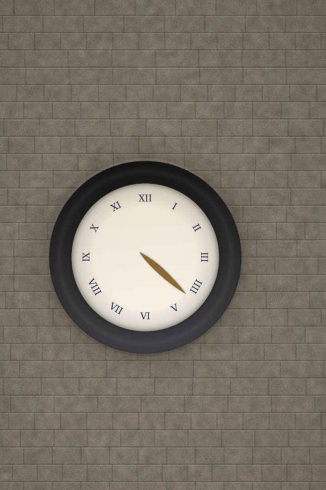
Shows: 4h22
